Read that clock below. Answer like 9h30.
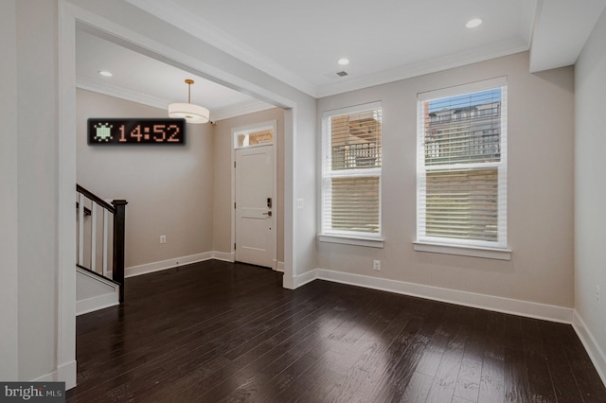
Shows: 14h52
